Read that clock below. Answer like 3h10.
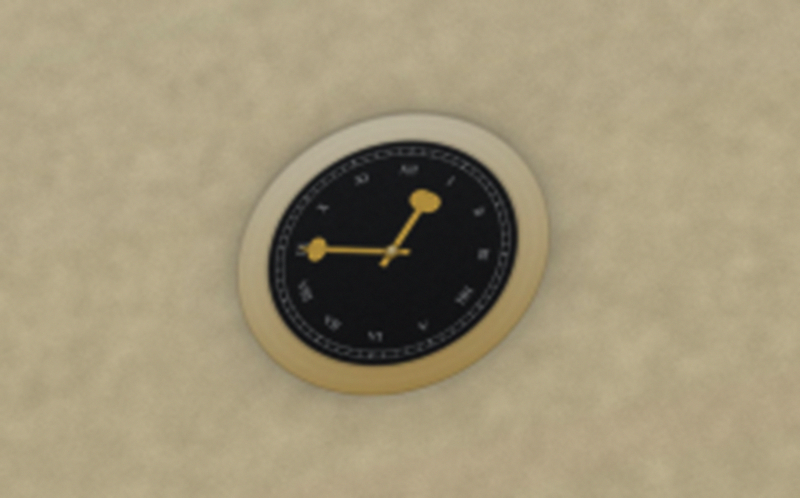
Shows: 12h45
